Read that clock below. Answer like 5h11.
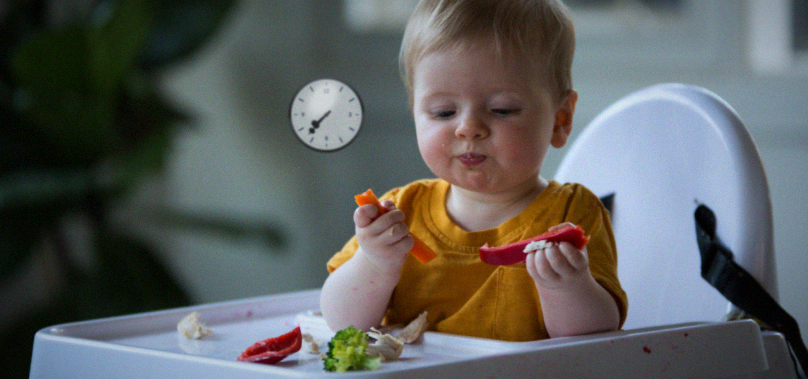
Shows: 7h37
